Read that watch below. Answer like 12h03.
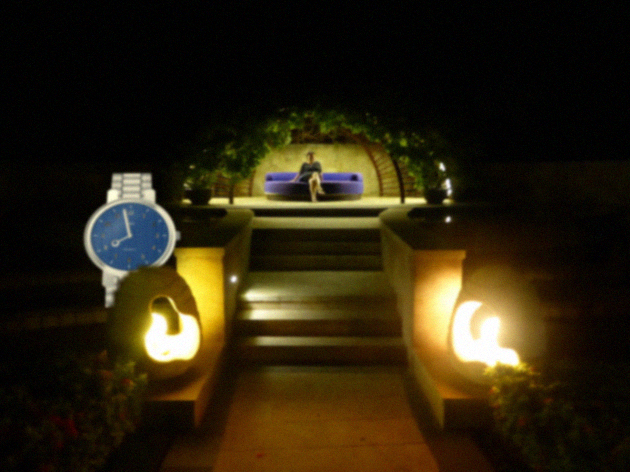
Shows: 7h58
